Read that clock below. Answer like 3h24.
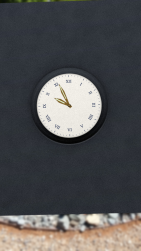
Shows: 9h56
